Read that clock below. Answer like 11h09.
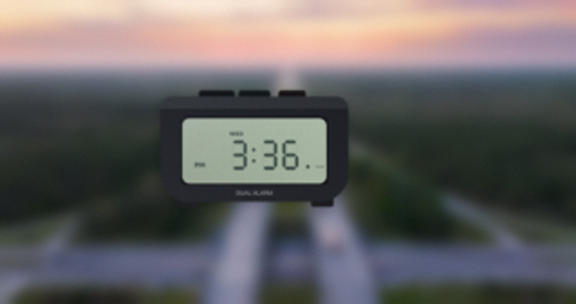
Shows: 3h36
